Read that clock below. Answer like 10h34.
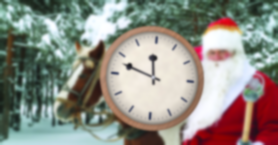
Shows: 11h48
